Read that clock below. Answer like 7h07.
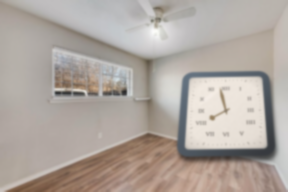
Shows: 7h58
